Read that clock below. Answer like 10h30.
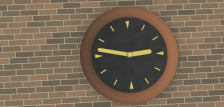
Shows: 2h47
